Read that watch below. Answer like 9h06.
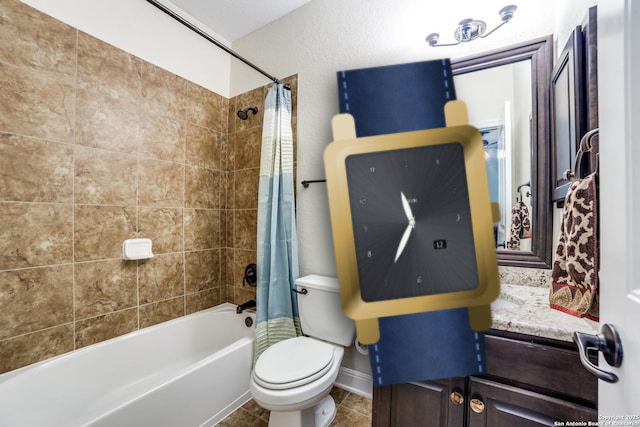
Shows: 11h35
